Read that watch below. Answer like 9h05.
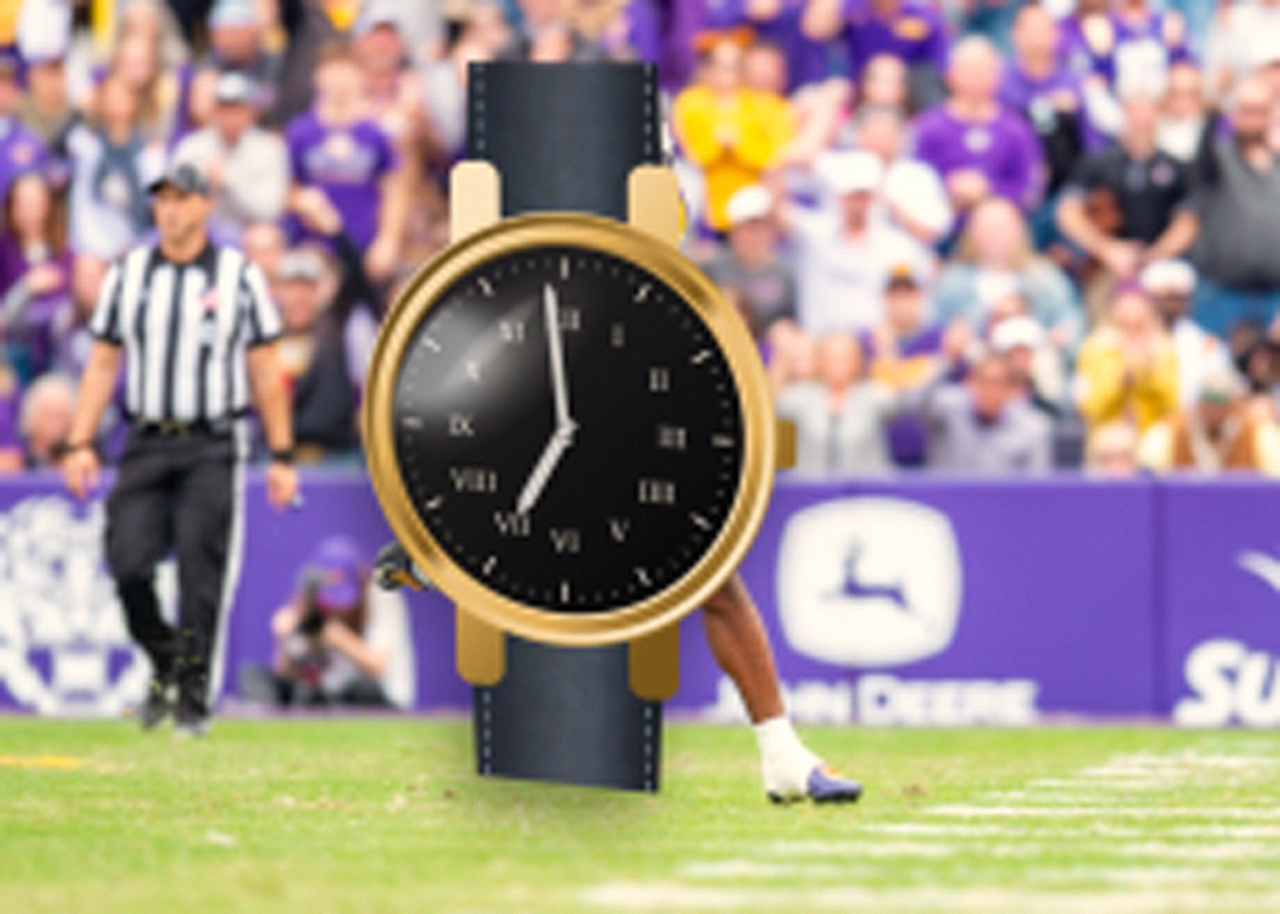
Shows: 6h59
